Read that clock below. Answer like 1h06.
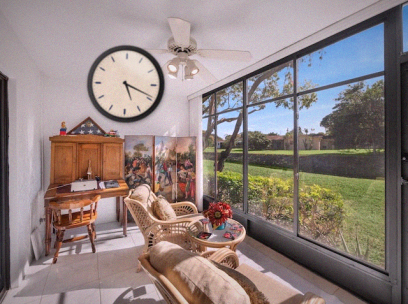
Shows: 5h19
